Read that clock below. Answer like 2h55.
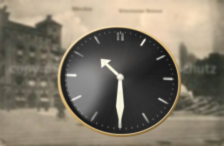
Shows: 10h30
